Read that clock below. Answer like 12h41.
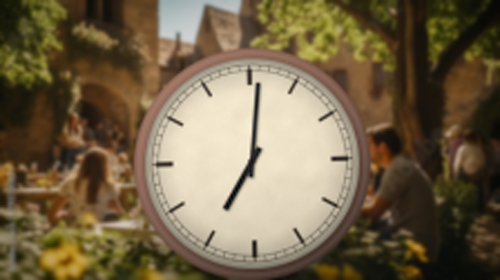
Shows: 7h01
